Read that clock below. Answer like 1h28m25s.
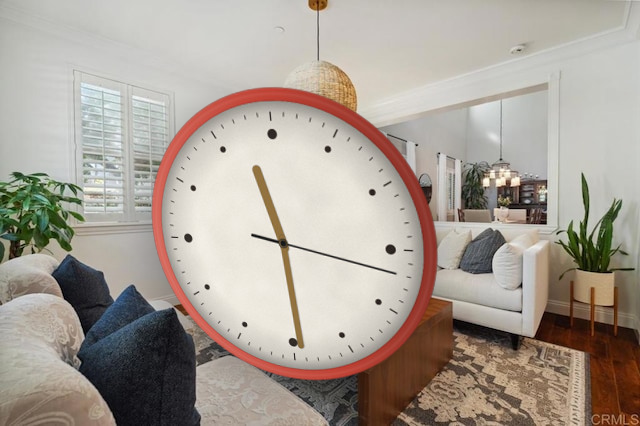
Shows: 11h29m17s
